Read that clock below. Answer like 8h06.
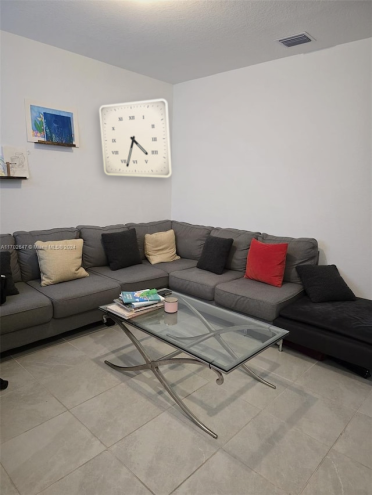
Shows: 4h33
